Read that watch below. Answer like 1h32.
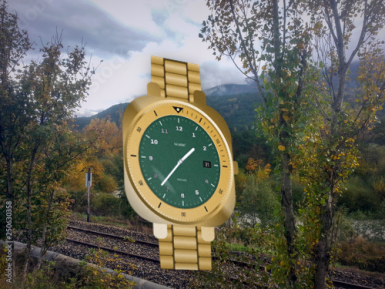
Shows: 1h37
